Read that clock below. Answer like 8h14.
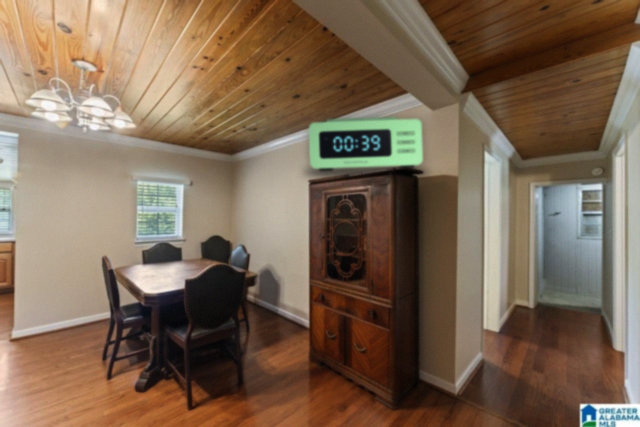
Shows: 0h39
